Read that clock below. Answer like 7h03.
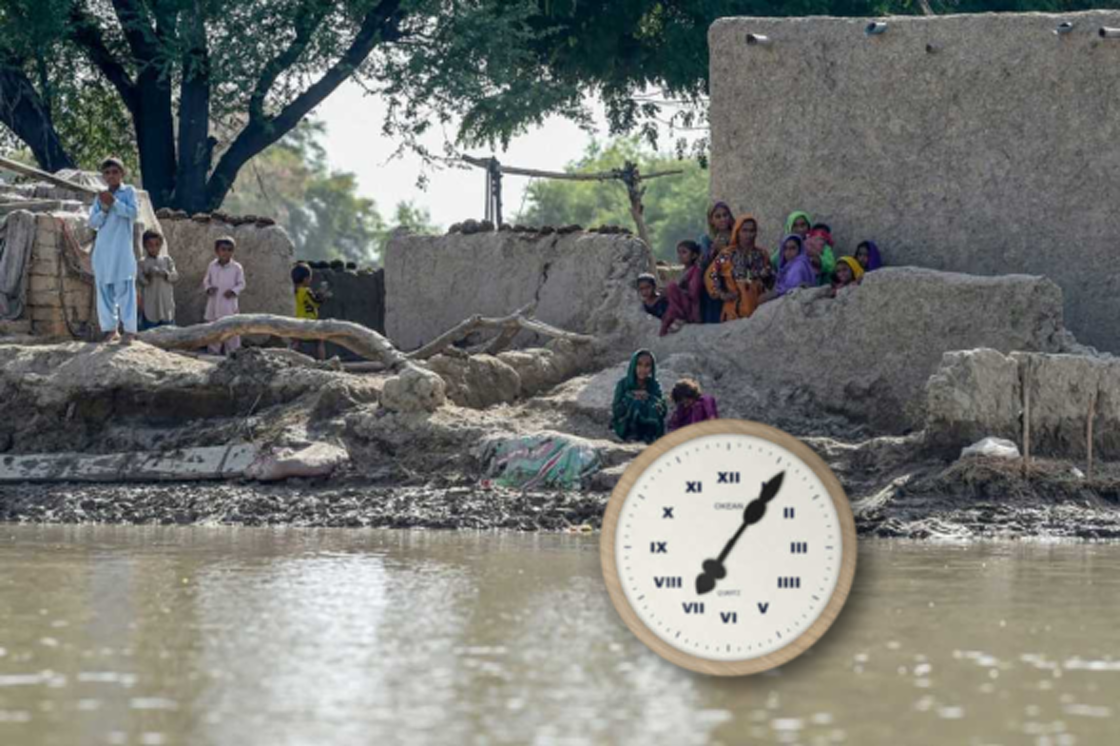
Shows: 7h06
